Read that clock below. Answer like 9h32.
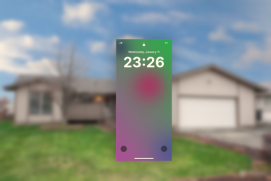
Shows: 23h26
